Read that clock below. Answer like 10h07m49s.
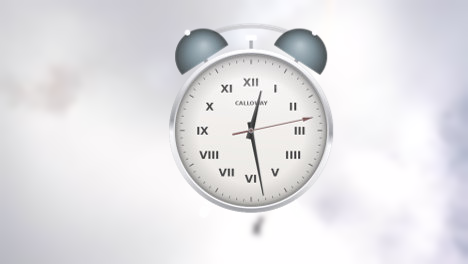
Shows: 12h28m13s
